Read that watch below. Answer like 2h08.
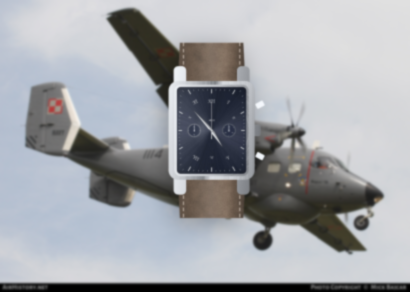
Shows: 4h53
